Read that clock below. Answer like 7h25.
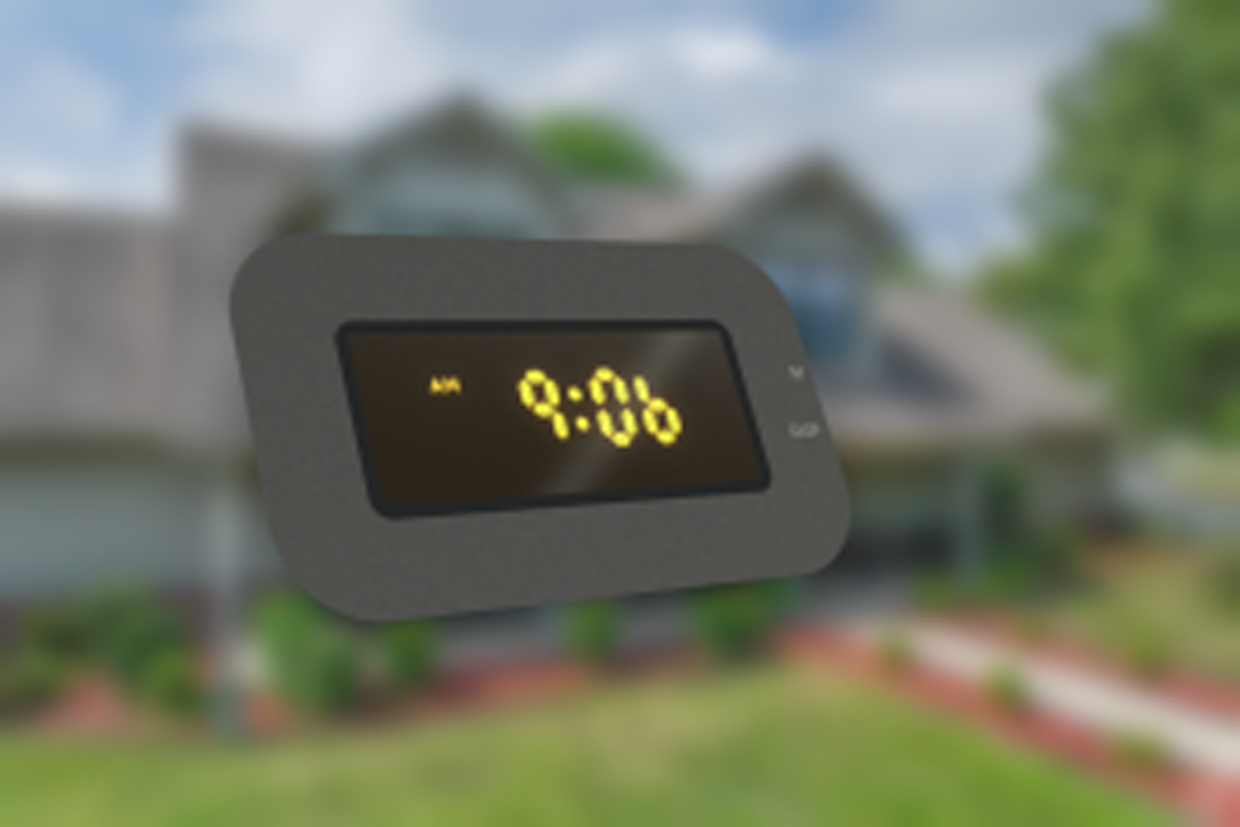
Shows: 9h06
